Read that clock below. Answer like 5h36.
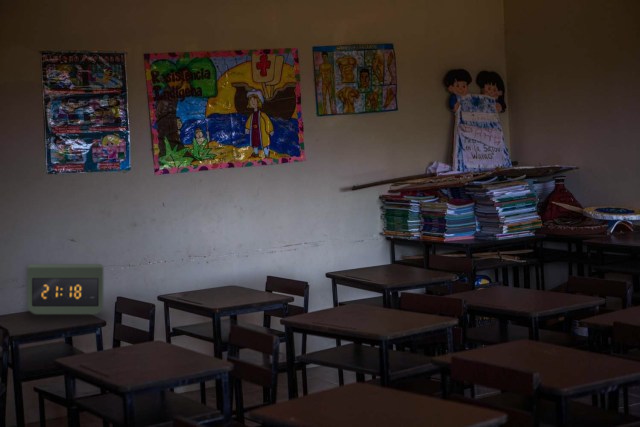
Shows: 21h18
